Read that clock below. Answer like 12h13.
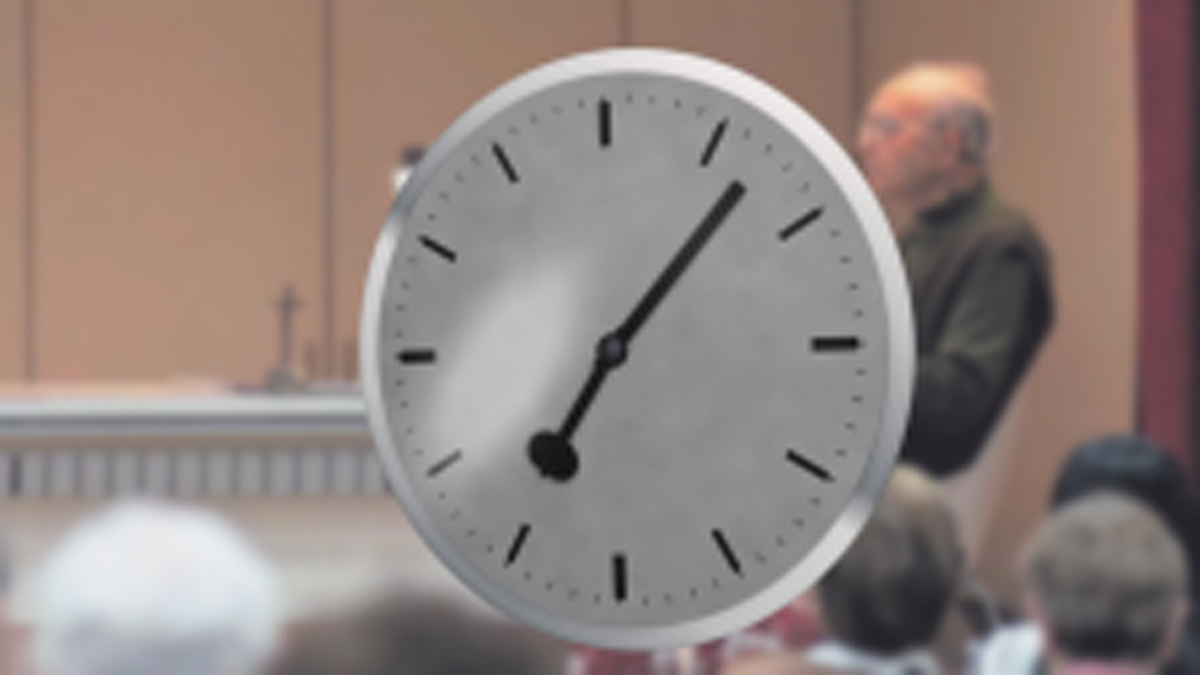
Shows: 7h07
